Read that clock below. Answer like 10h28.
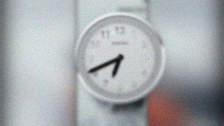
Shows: 6h41
